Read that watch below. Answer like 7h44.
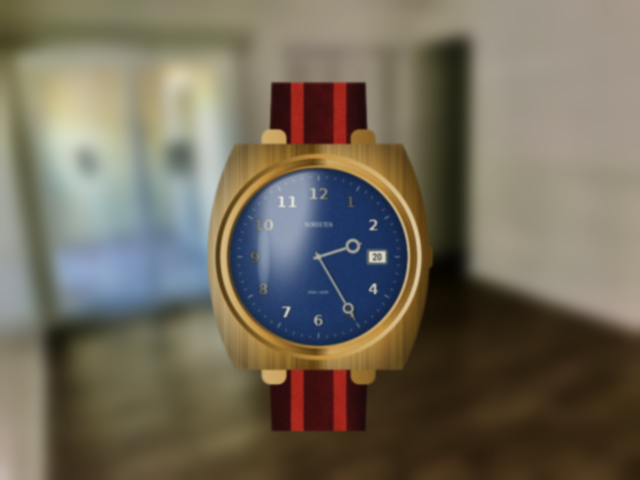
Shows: 2h25
